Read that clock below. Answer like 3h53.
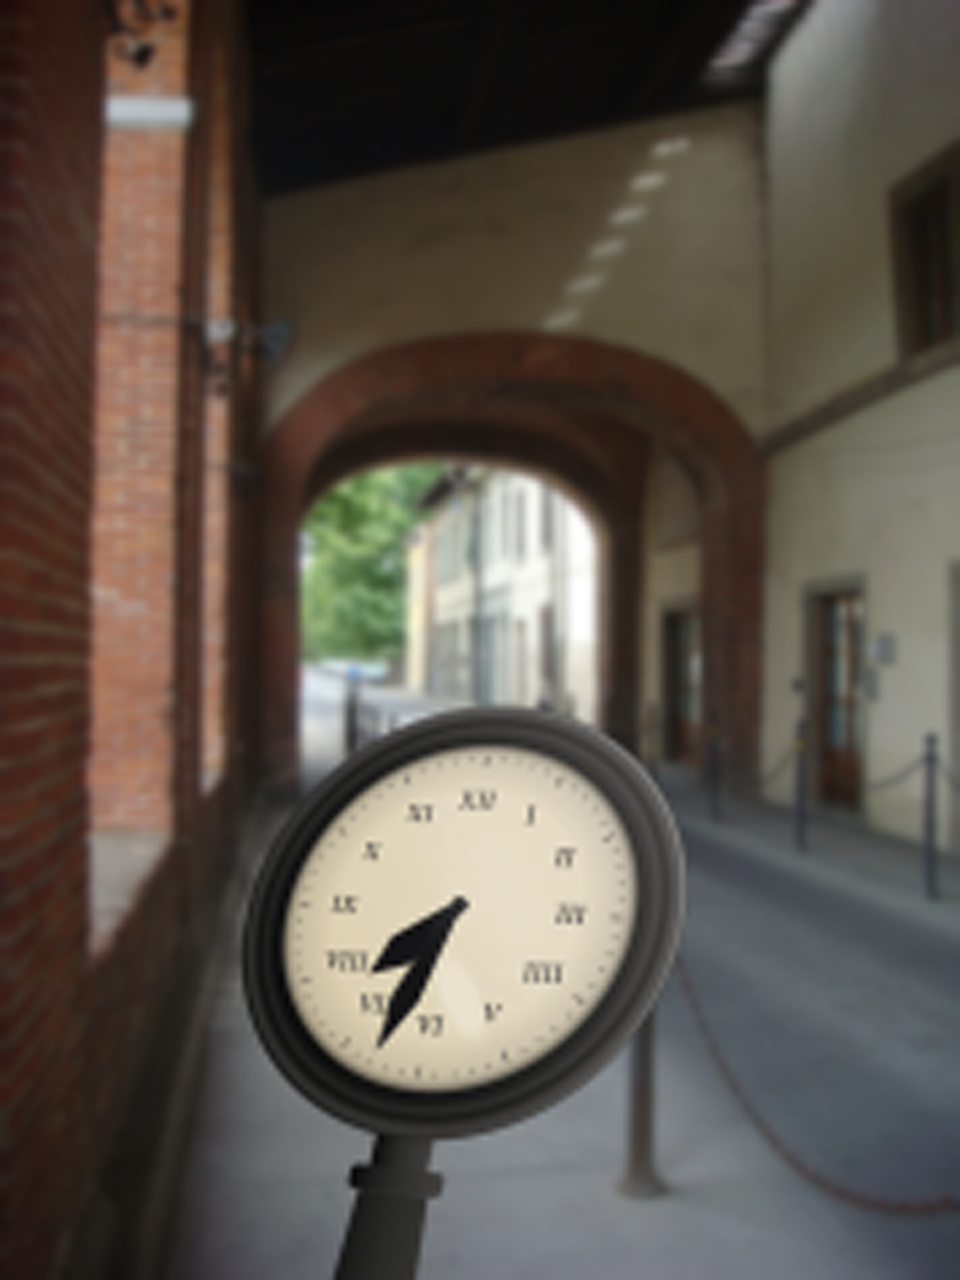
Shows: 7h33
